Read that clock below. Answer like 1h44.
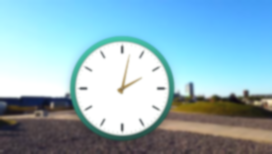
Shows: 2h02
